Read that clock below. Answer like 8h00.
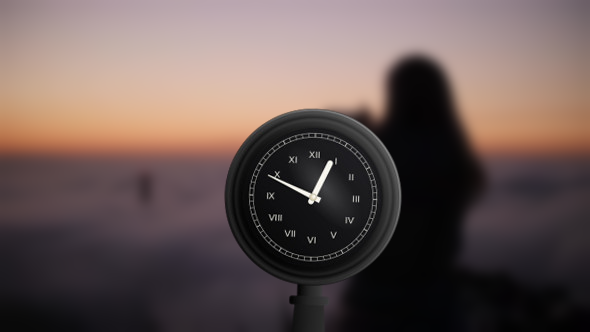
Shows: 12h49
